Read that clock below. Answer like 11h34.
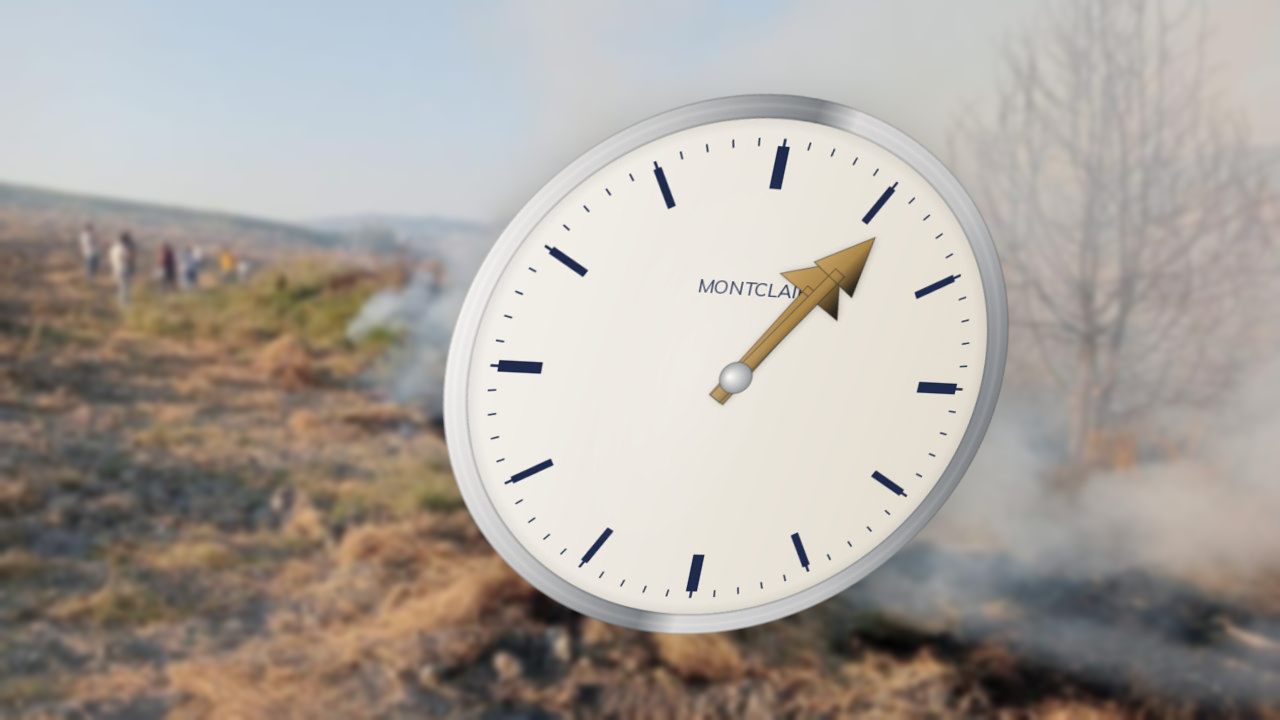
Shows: 1h06
